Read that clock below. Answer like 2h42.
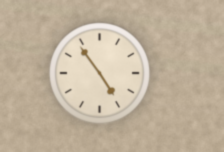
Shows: 4h54
